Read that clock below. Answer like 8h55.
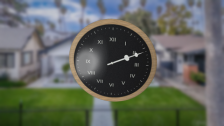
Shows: 2h11
